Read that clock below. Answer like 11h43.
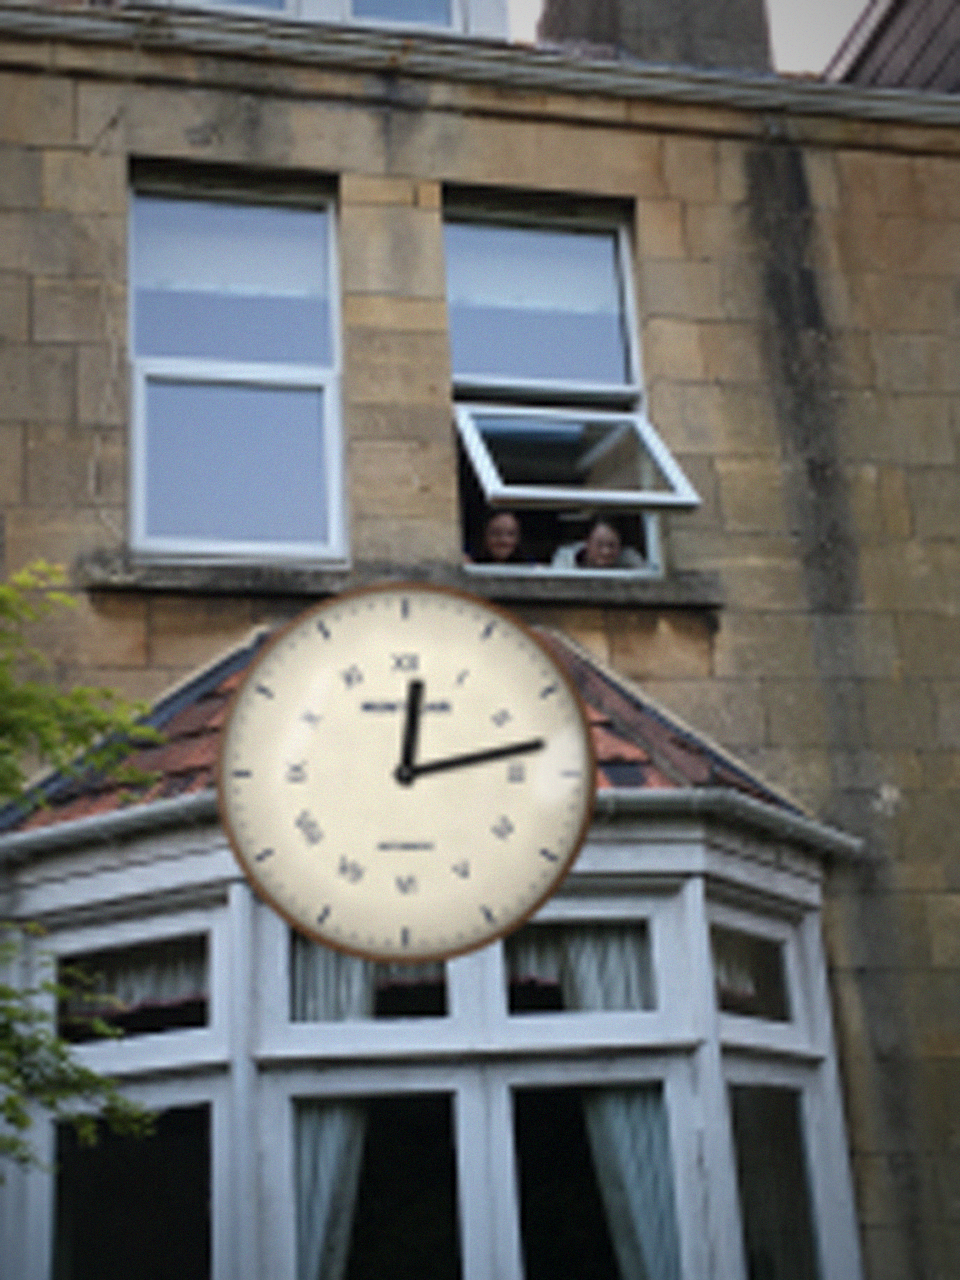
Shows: 12h13
